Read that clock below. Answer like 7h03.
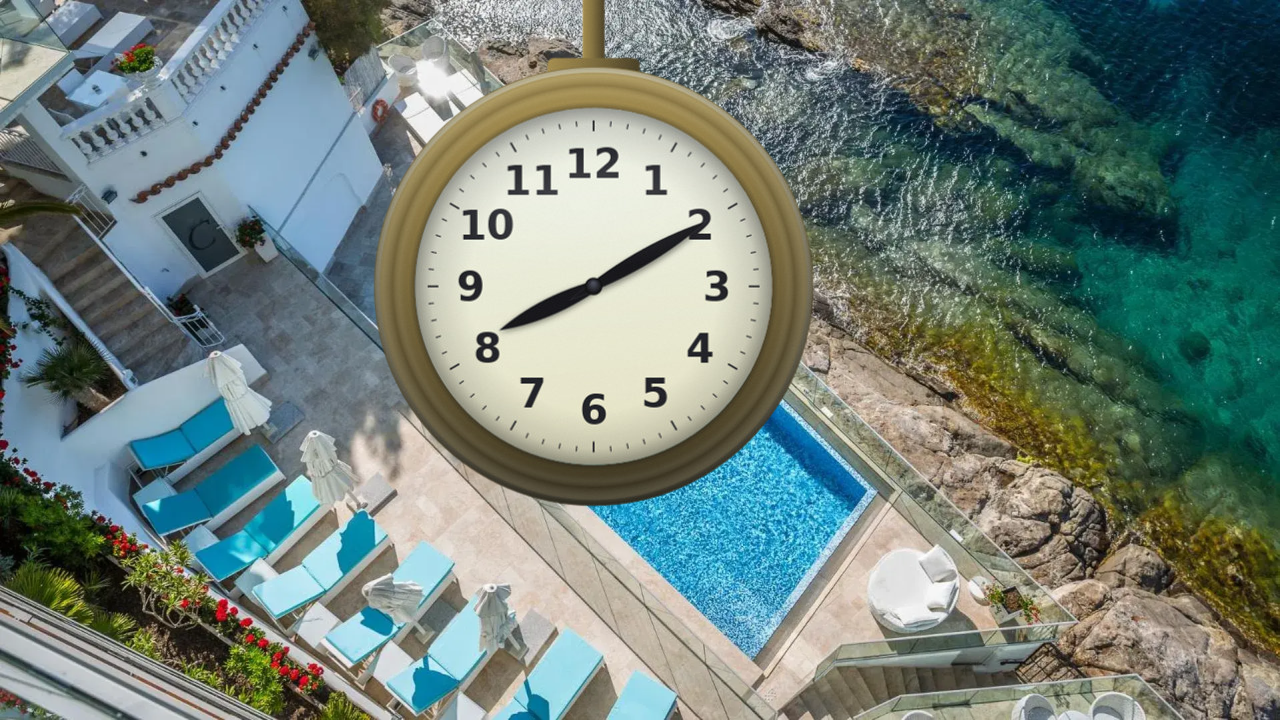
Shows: 8h10
